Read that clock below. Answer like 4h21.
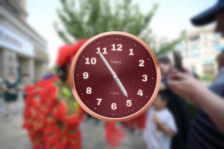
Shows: 4h54
